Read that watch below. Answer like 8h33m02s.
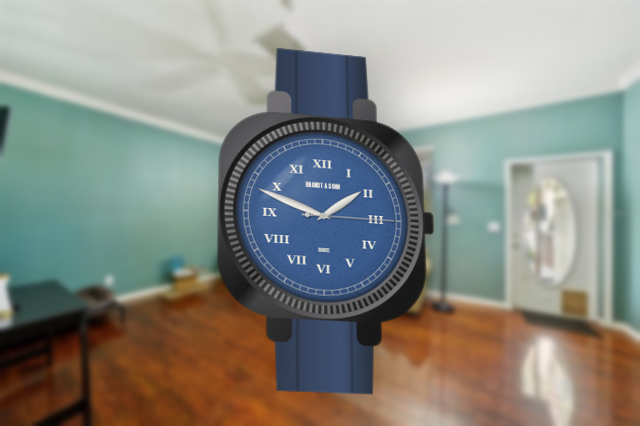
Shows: 1h48m15s
